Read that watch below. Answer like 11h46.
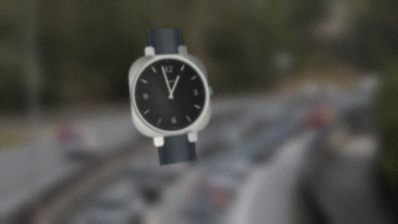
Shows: 12h58
